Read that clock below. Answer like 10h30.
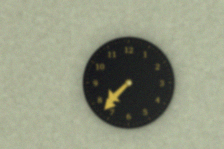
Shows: 7h37
